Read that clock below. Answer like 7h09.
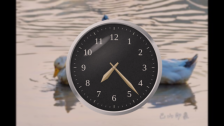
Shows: 7h23
